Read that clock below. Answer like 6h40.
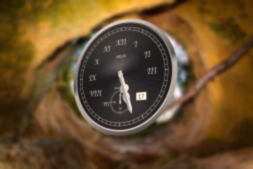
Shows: 5h27
